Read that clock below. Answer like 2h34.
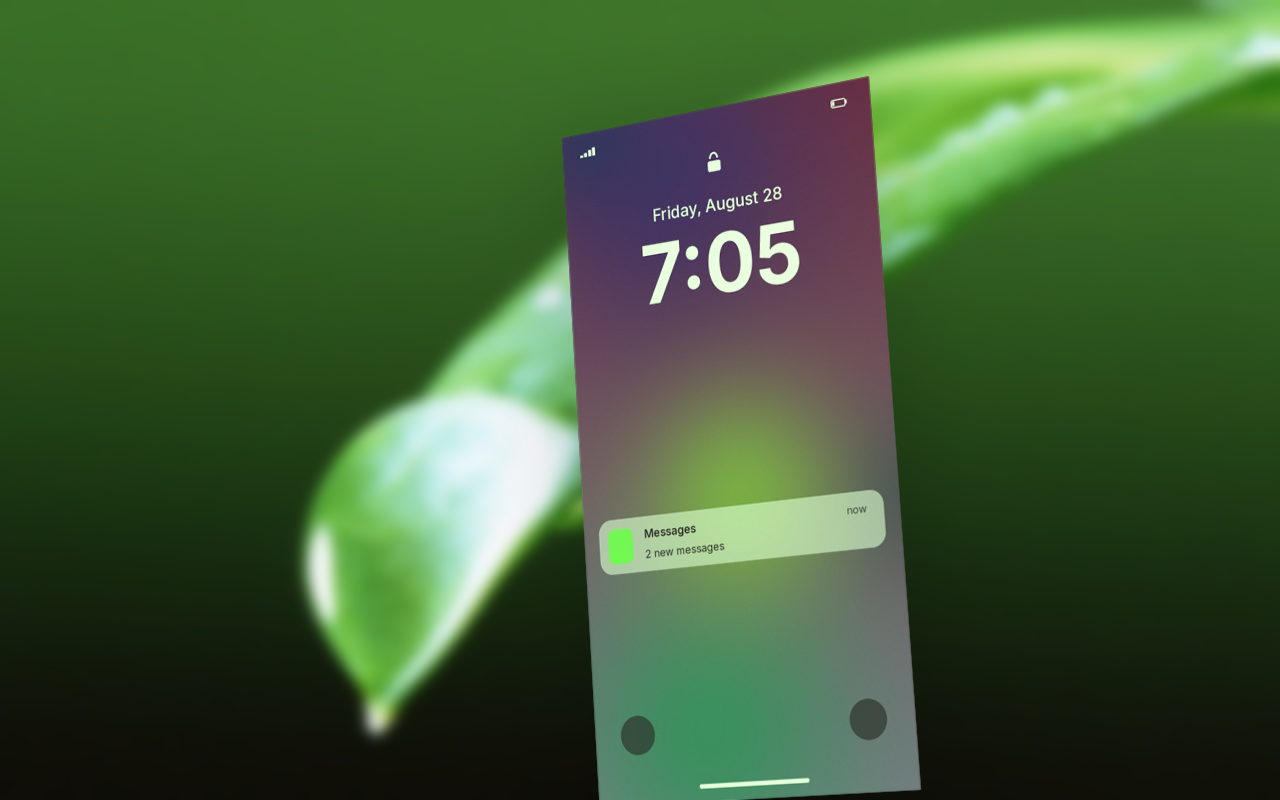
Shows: 7h05
